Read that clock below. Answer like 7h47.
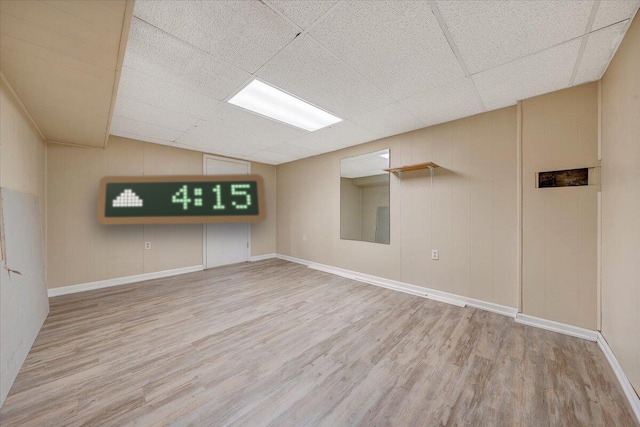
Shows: 4h15
